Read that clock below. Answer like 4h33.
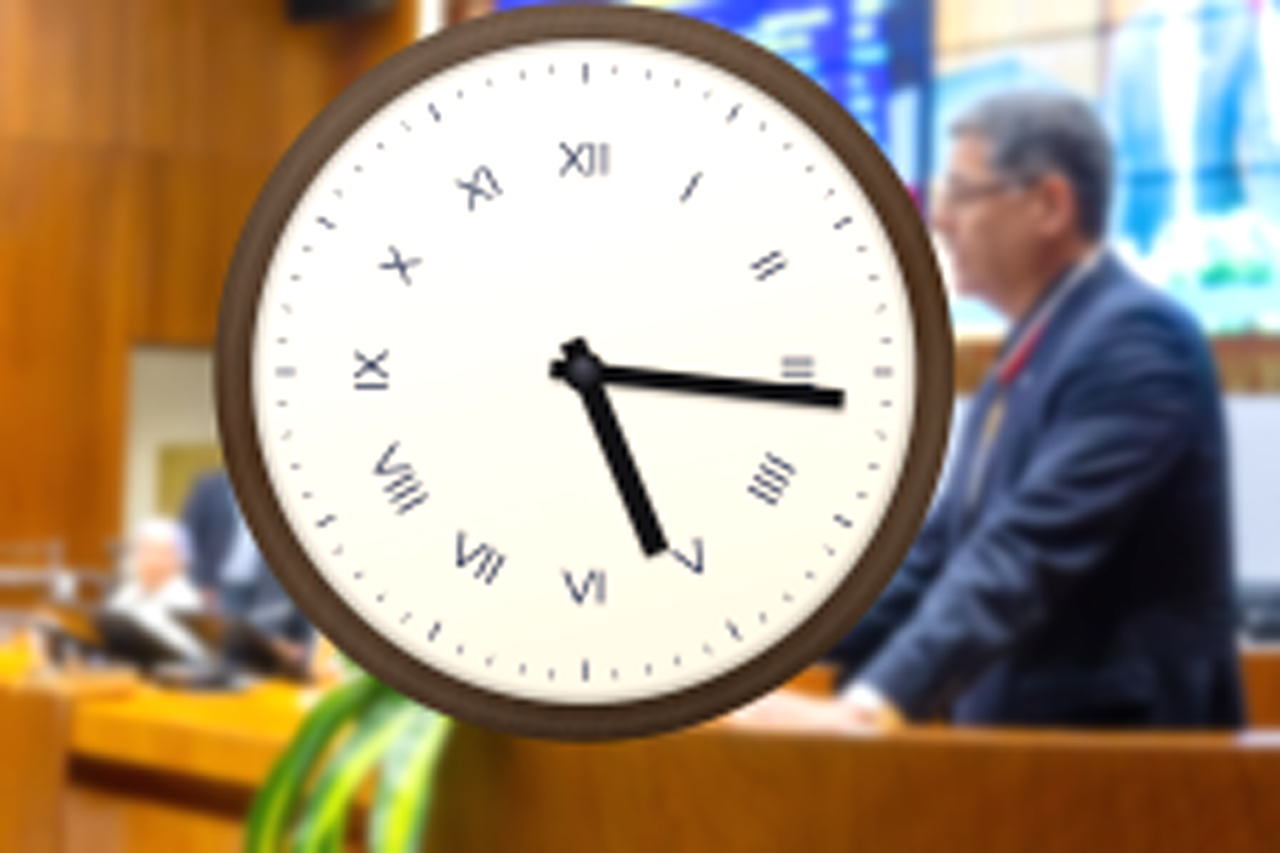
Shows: 5h16
